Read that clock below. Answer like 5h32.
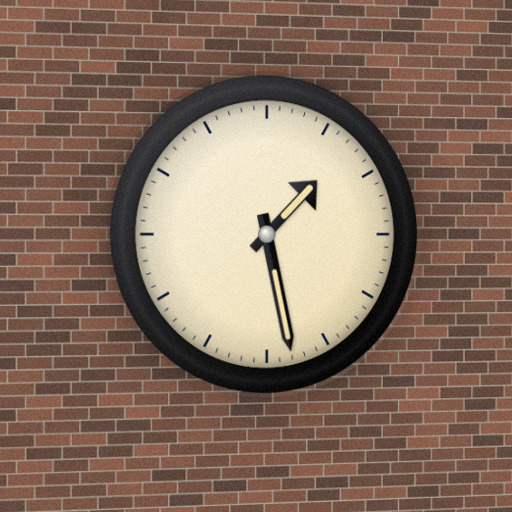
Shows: 1h28
